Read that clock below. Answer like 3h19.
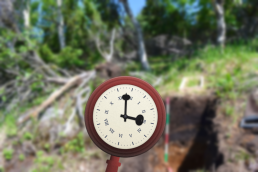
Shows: 2h58
